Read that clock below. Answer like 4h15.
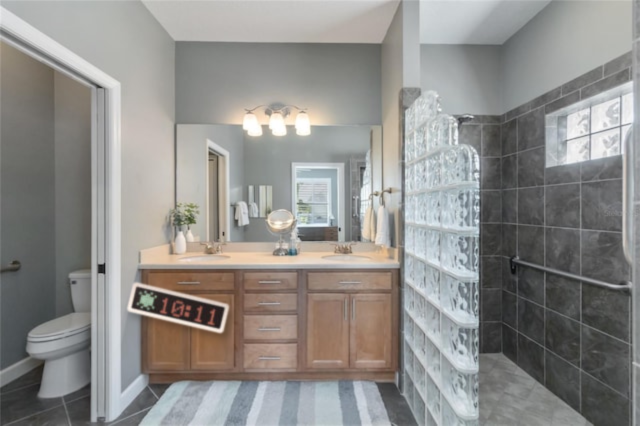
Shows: 10h11
